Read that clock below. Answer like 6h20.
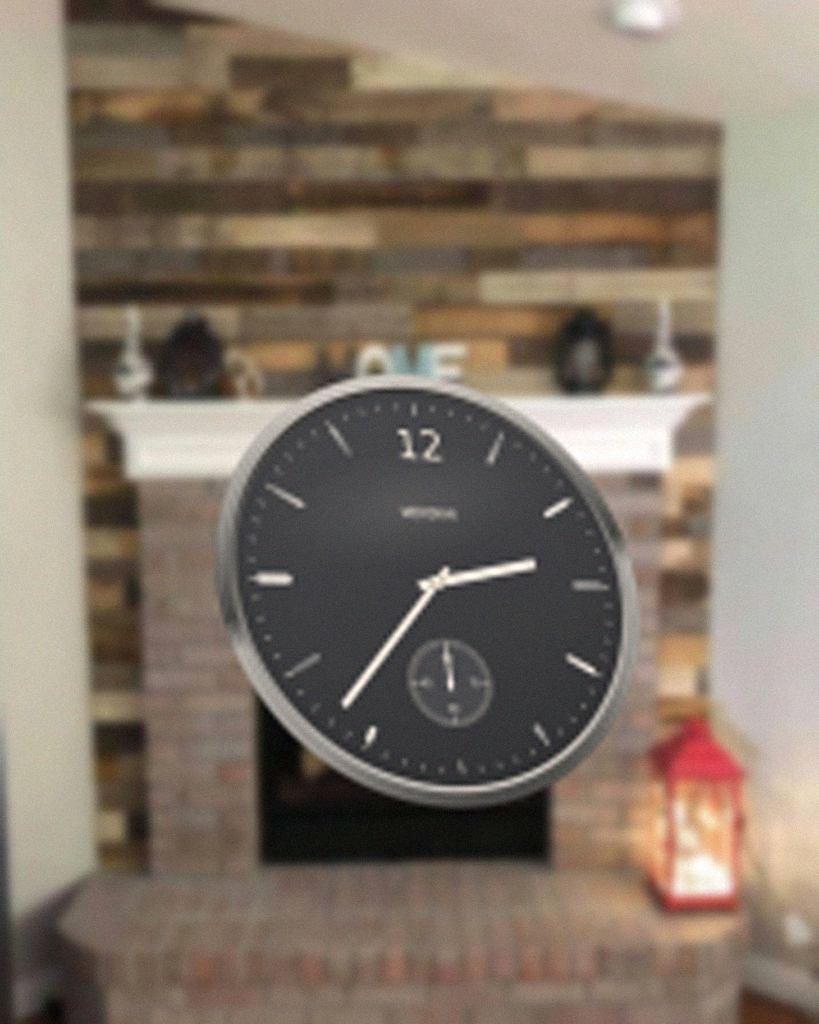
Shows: 2h37
